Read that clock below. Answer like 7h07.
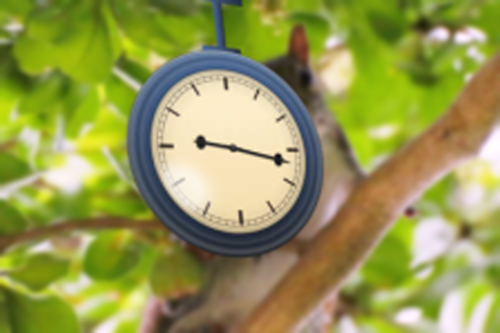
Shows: 9h17
